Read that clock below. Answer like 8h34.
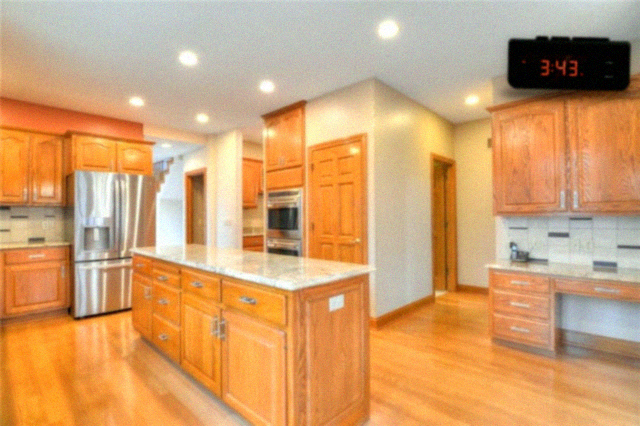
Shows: 3h43
